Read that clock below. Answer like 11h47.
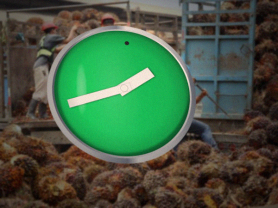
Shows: 1h41
